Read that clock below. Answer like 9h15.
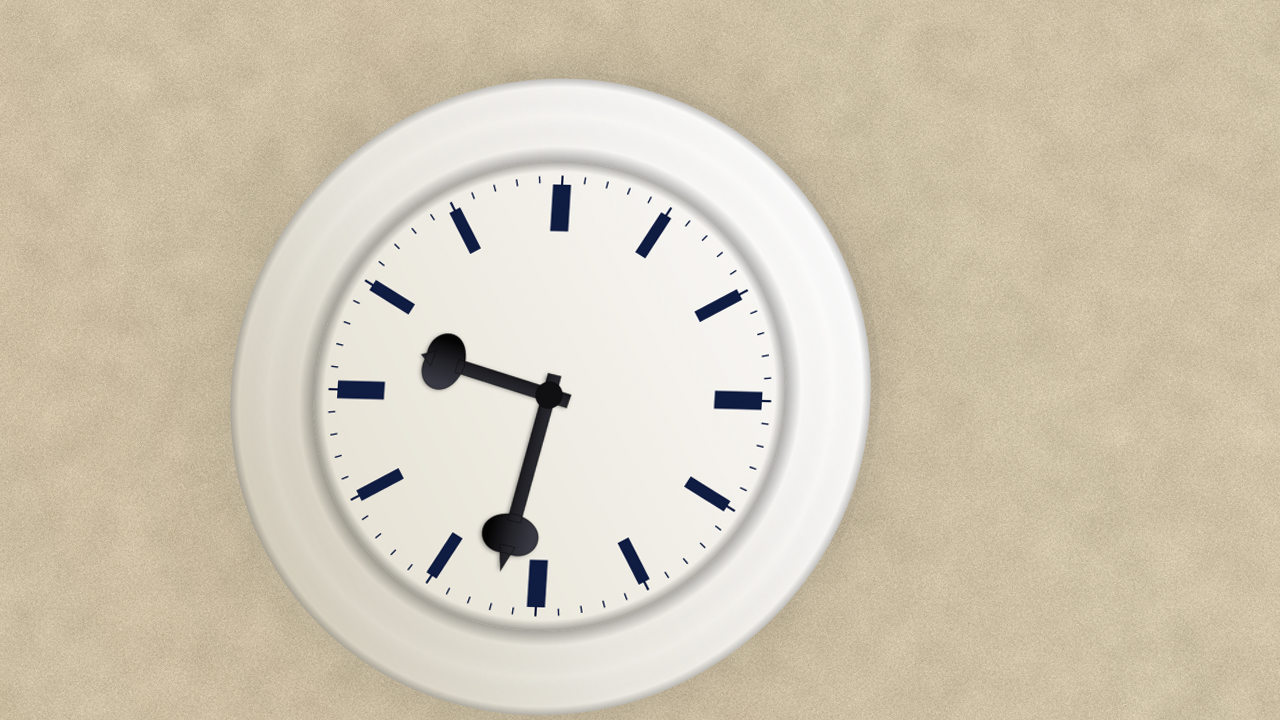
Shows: 9h32
